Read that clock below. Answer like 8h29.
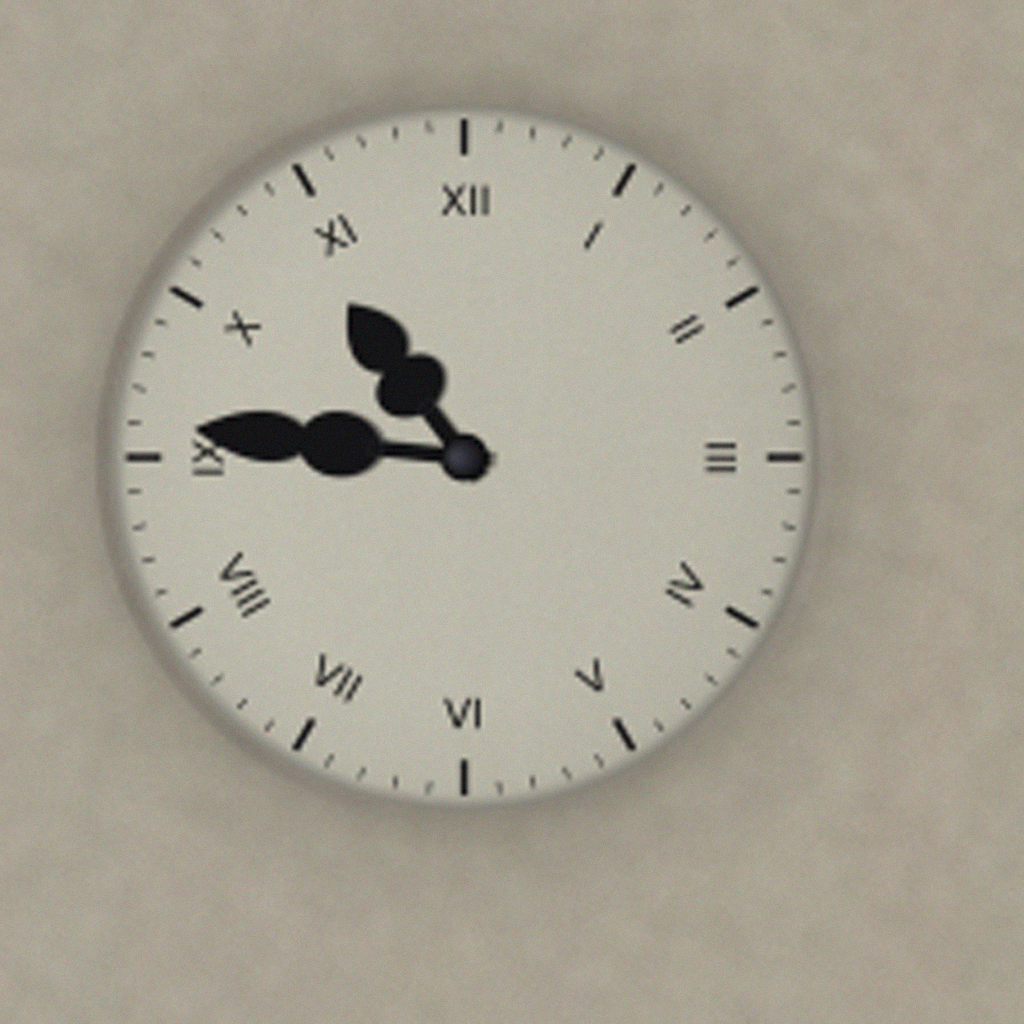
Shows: 10h46
